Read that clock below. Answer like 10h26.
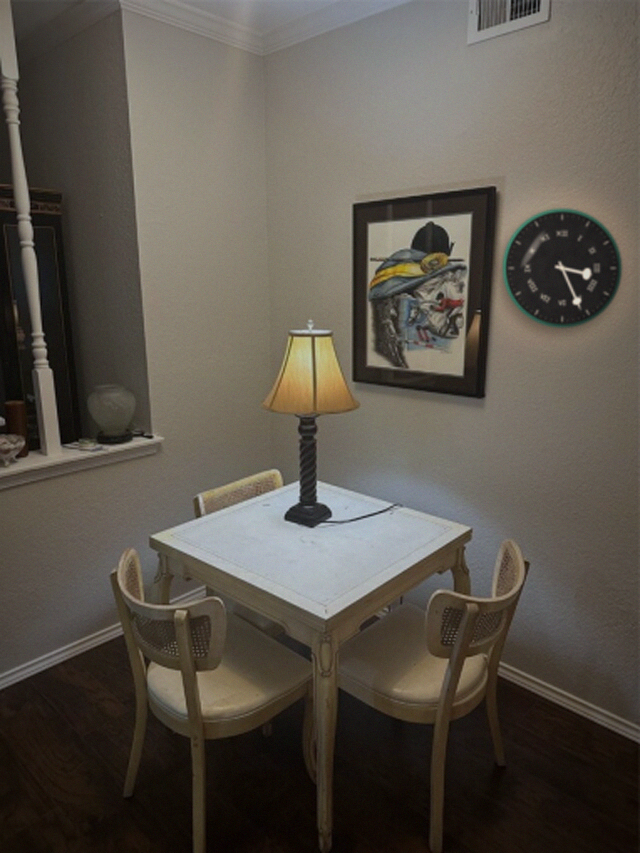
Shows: 3h26
